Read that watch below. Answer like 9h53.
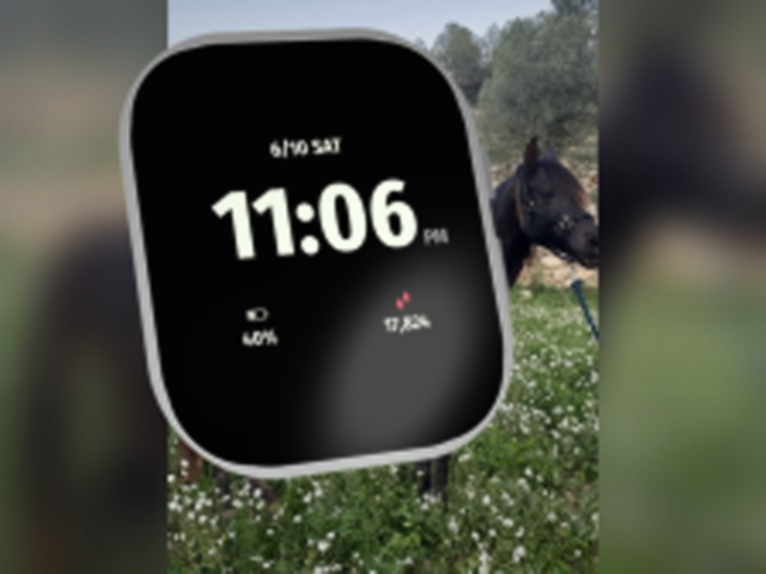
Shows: 11h06
